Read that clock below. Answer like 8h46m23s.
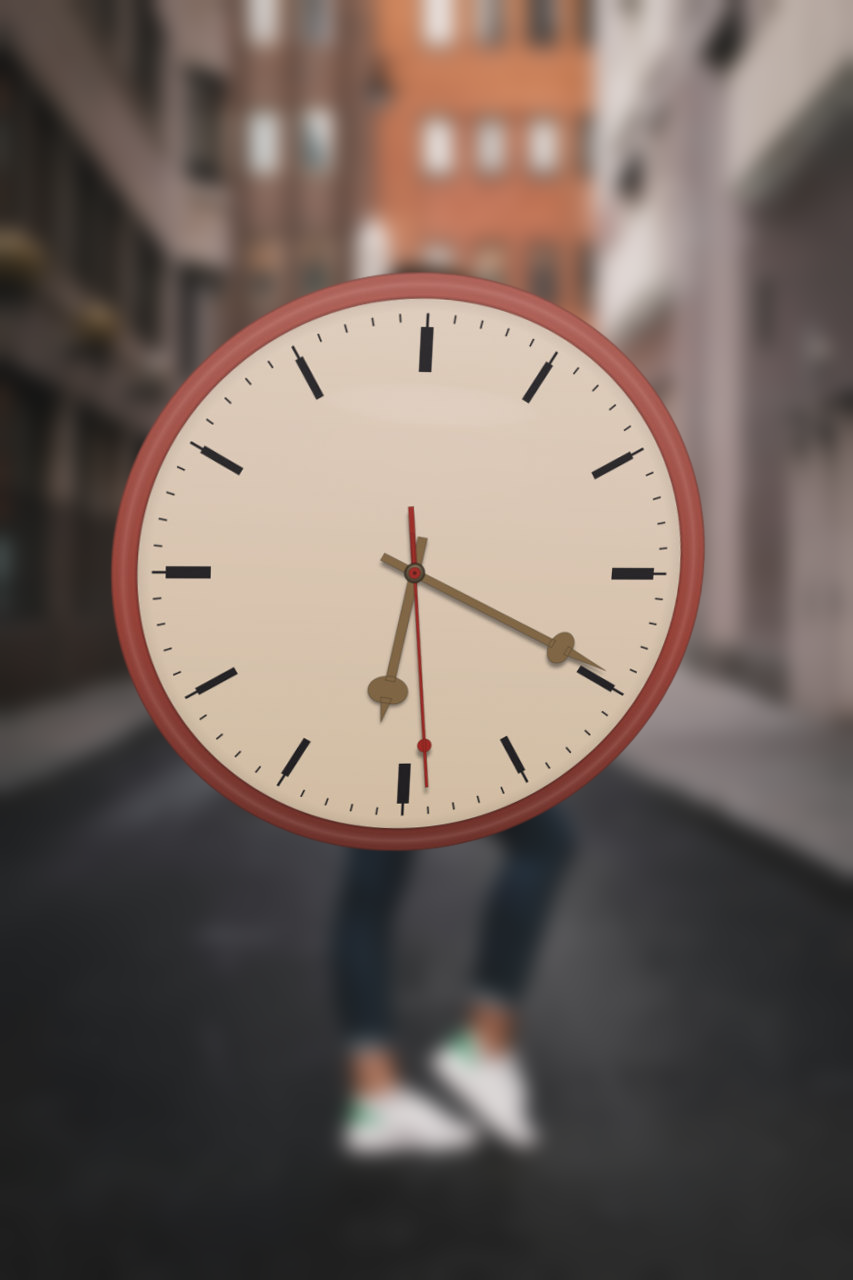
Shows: 6h19m29s
